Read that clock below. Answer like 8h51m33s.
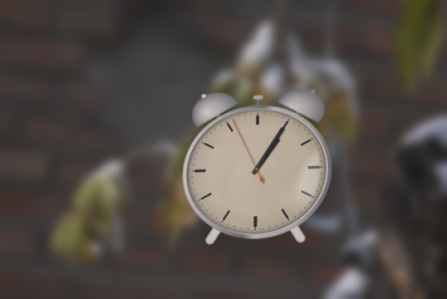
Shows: 1h04m56s
